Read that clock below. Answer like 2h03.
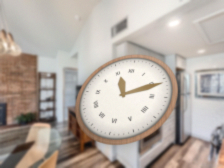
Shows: 11h11
